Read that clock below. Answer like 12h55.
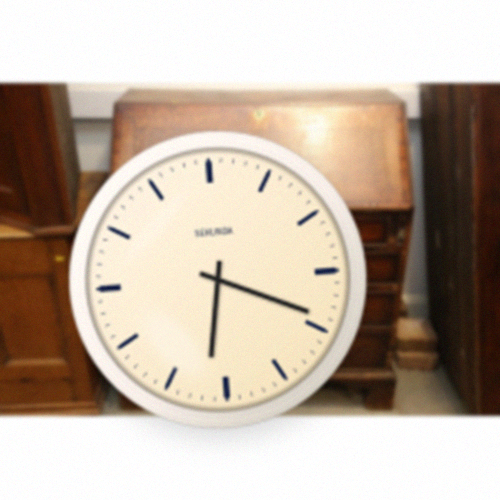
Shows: 6h19
